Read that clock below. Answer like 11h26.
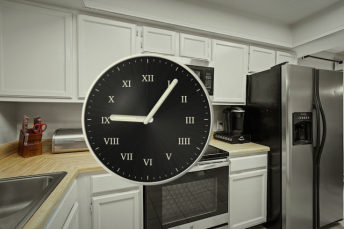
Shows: 9h06
